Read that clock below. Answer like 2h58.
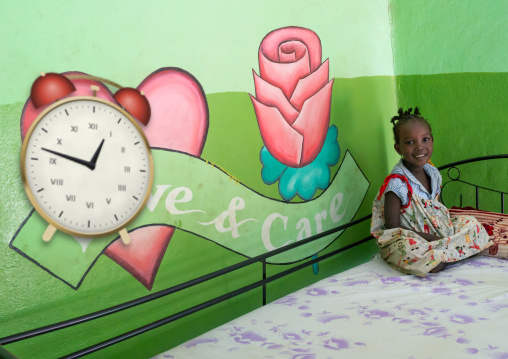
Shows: 12h47
